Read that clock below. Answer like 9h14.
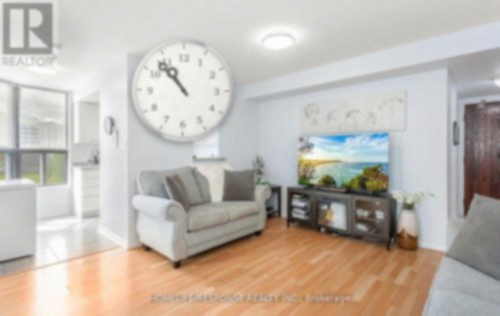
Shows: 10h53
